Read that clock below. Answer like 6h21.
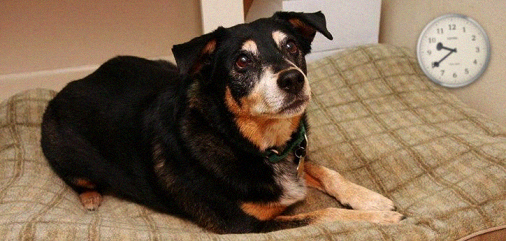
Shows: 9h39
